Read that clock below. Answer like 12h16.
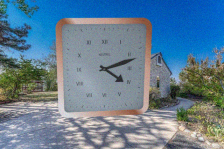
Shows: 4h12
